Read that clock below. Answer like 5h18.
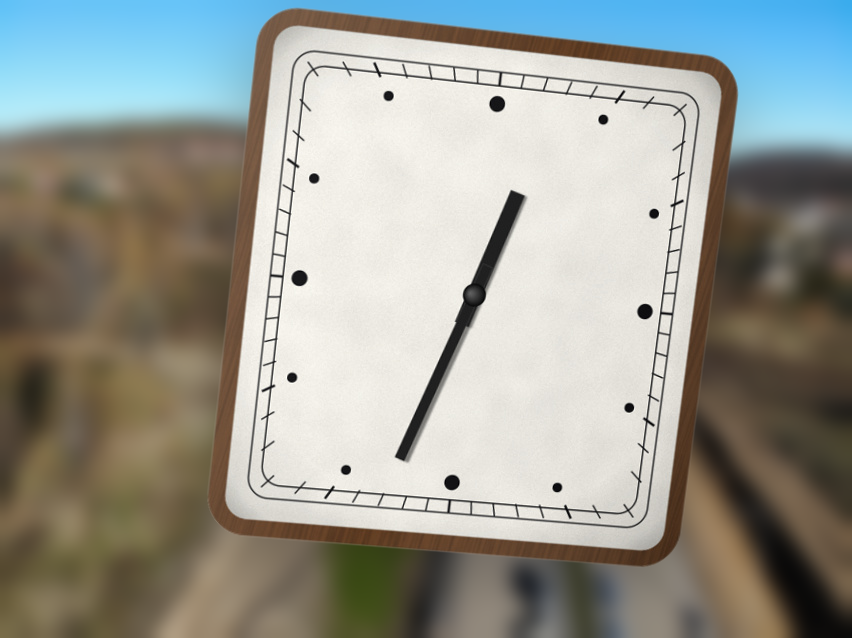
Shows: 12h33
